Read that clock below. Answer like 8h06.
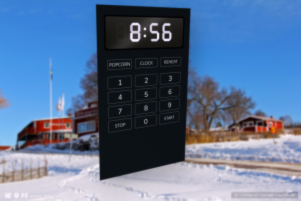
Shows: 8h56
